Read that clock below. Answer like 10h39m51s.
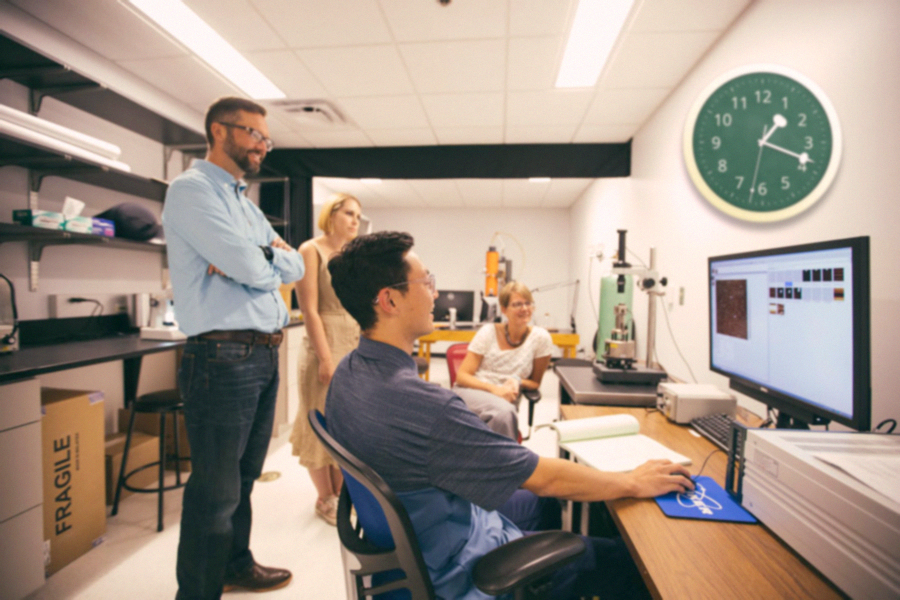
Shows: 1h18m32s
